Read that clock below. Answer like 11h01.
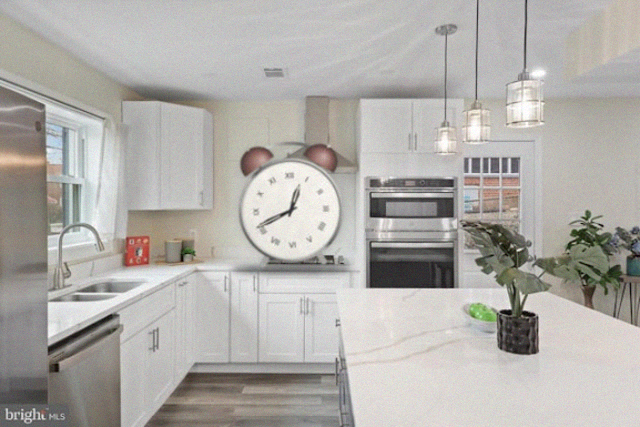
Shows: 12h41
